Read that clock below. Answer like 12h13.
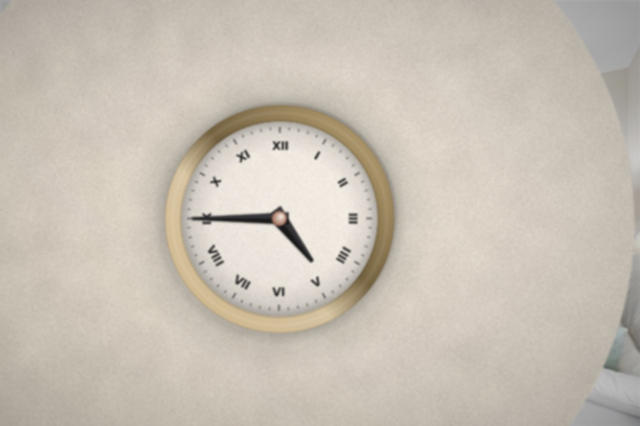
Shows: 4h45
